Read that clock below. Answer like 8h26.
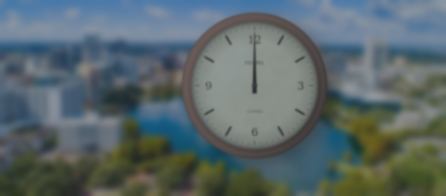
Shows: 12h00
